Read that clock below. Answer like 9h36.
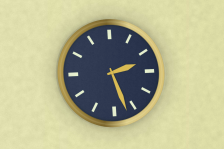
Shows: 2h27
